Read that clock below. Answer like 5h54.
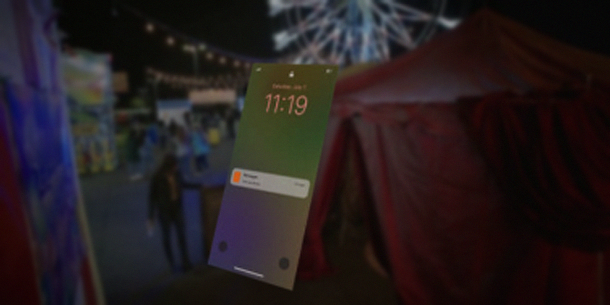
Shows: 11h19
